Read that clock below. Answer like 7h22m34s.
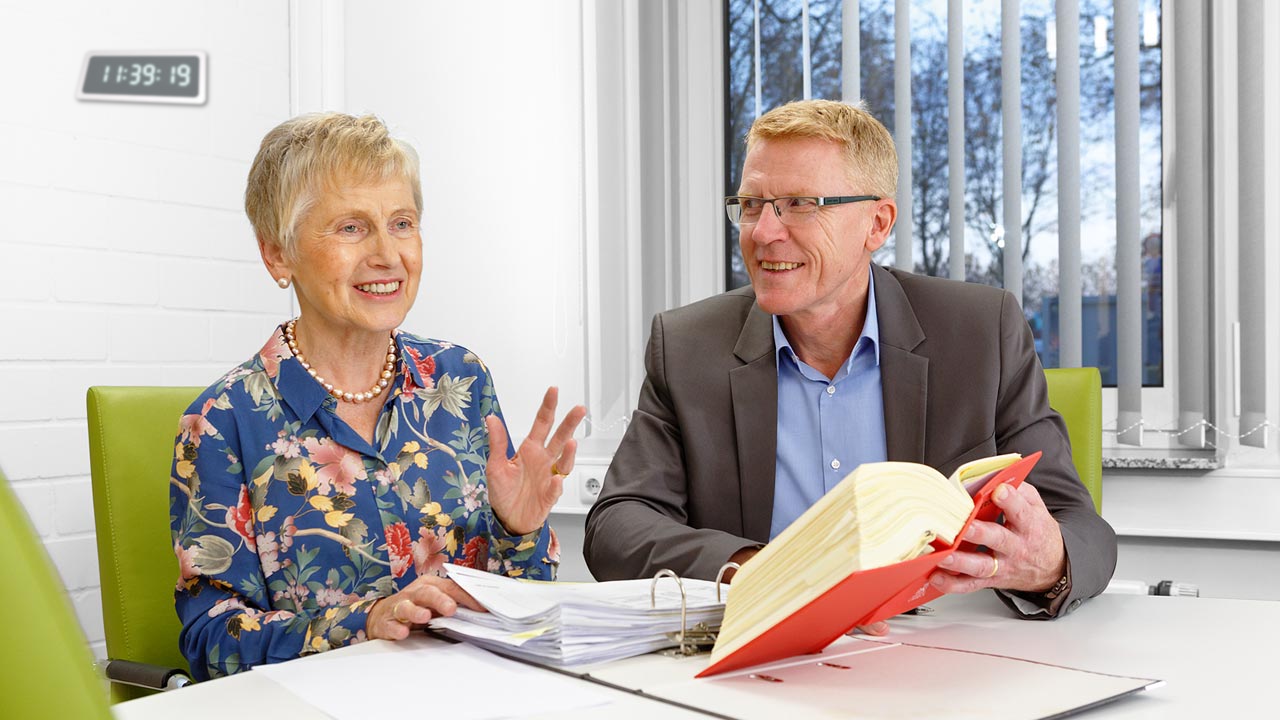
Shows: 11h39m19s
